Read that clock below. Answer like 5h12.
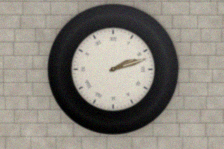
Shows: 2h12
